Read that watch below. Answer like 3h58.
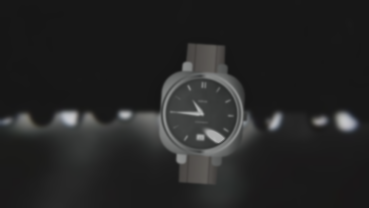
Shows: 10h45
